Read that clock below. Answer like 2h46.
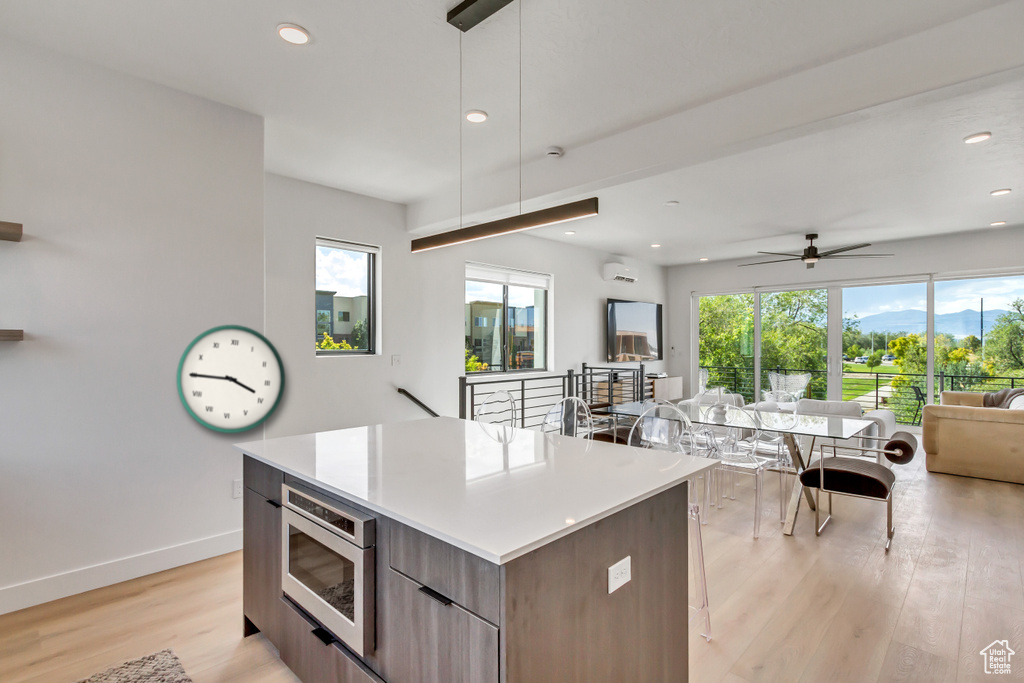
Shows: 3h45
